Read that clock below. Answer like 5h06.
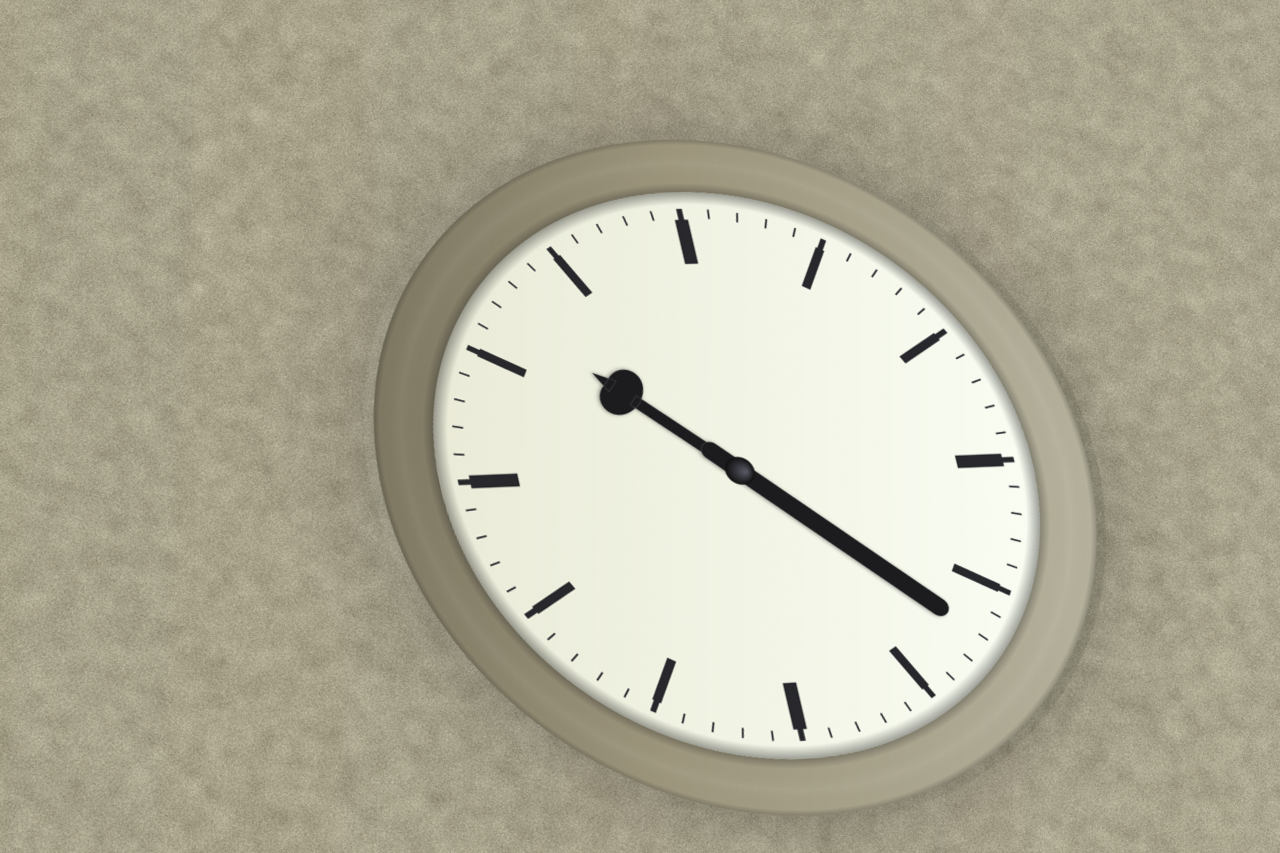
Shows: 10h22
